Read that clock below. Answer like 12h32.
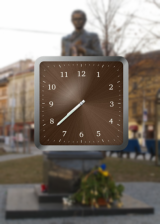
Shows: 7h38
